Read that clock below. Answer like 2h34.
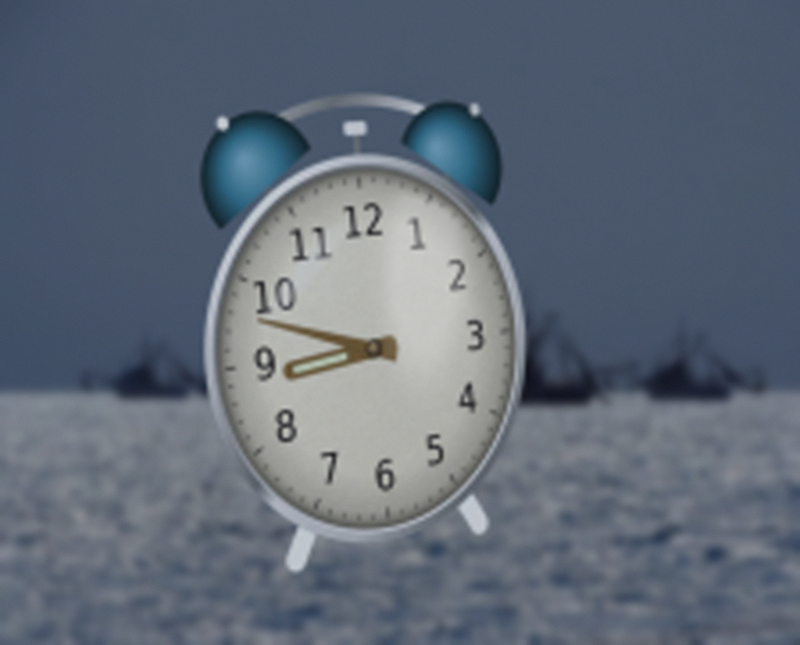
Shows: 8h48
